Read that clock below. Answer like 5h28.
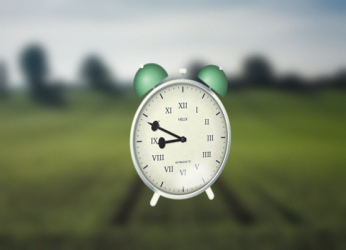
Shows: 8h49
